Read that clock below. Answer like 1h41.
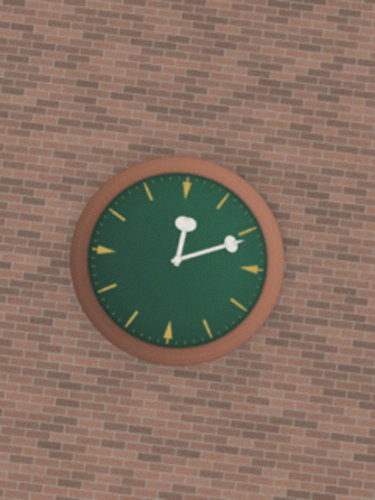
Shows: 12h11
